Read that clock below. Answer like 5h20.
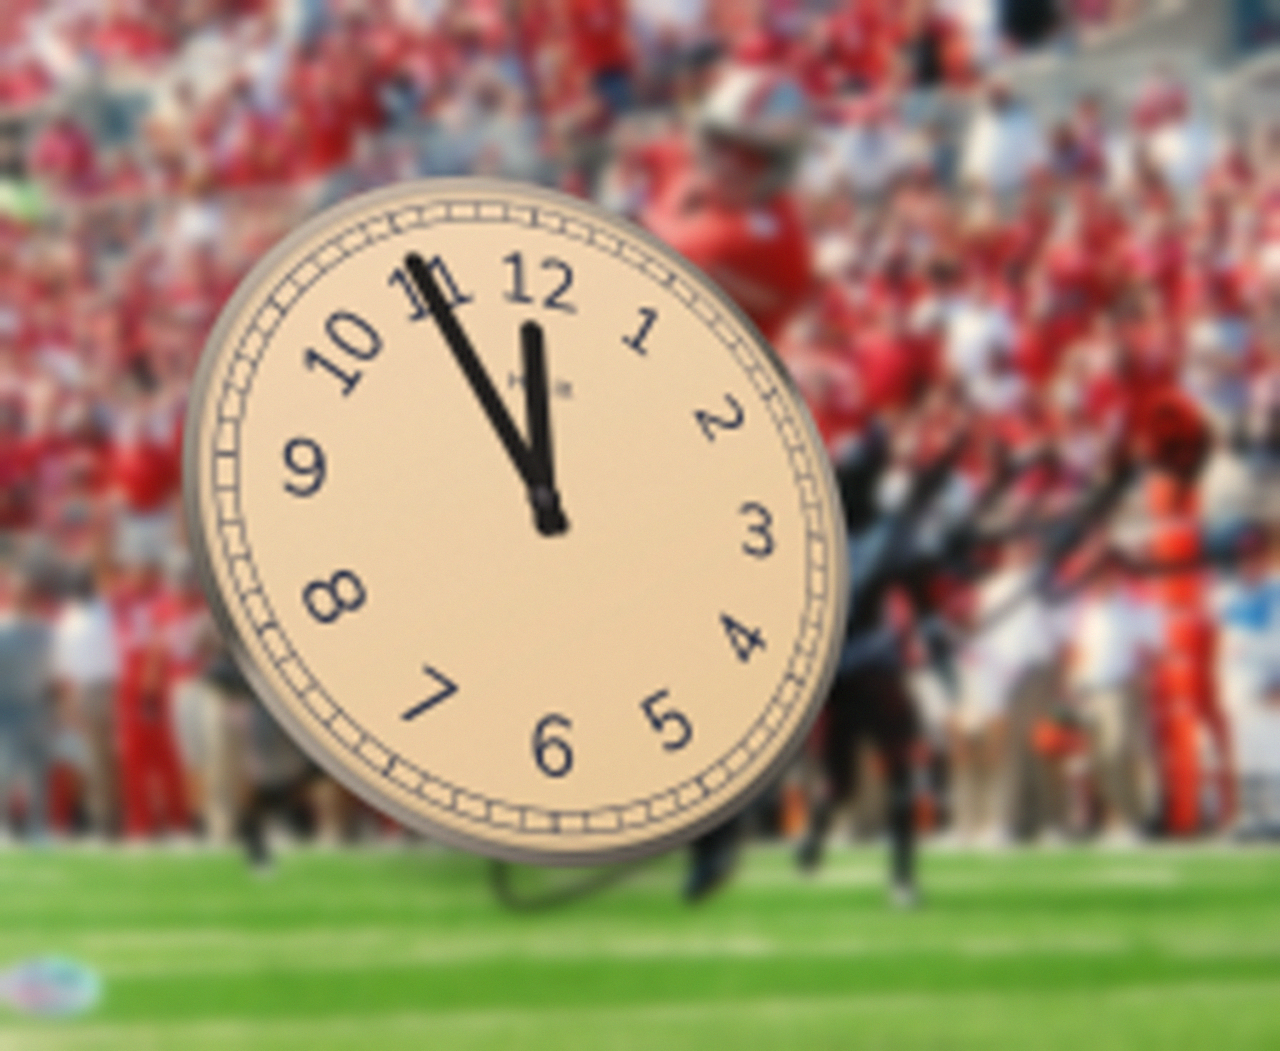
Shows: 11h55
